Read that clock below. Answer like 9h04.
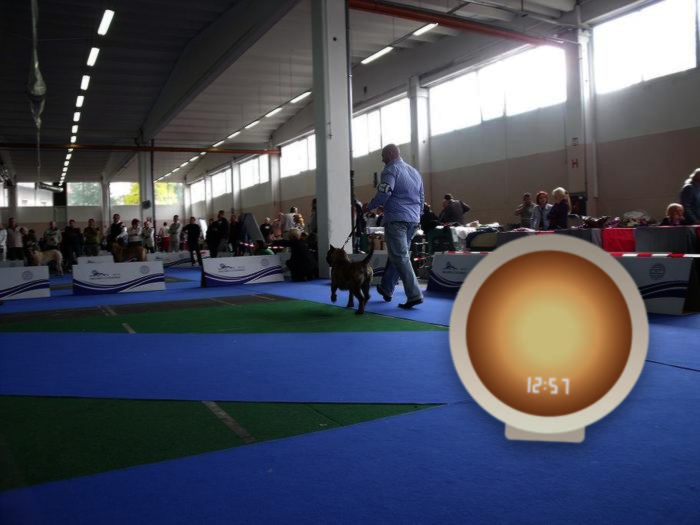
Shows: 12h57
